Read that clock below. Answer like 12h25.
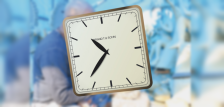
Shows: 10h37
